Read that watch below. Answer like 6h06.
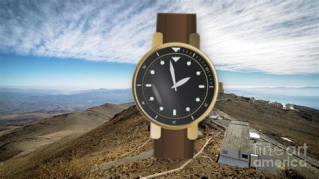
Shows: 1h58
